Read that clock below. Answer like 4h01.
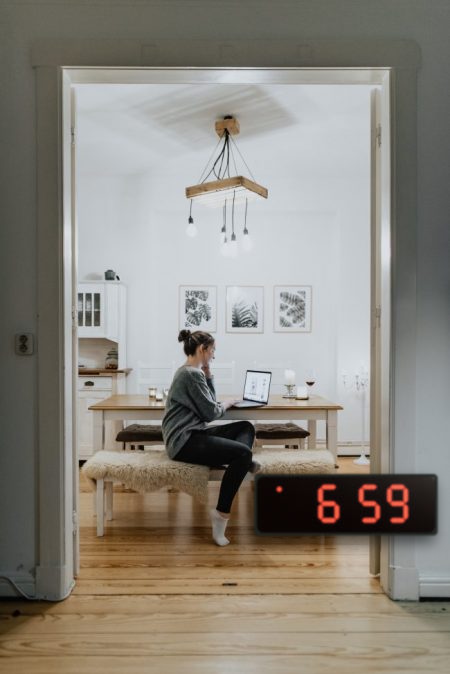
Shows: 6h59
